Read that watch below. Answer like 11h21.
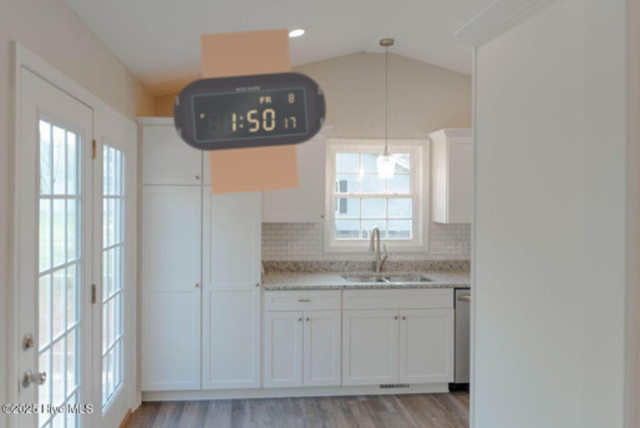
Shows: 1h50
